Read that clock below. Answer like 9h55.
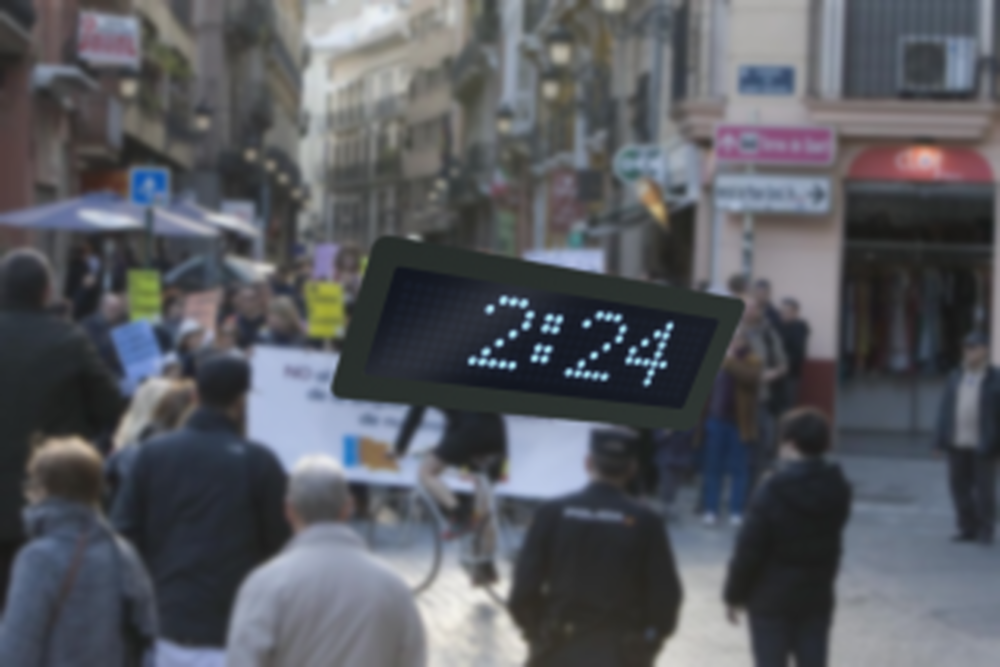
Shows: 2h24
